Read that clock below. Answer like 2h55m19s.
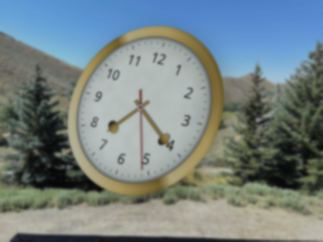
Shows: 7h20m26s
